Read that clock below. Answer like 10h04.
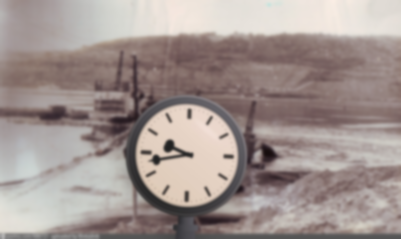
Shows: 9h43
